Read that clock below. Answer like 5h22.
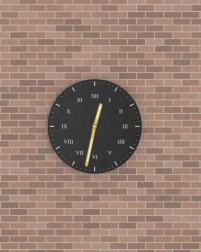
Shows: 12h32
